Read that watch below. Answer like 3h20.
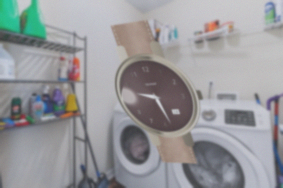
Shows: 9h28
